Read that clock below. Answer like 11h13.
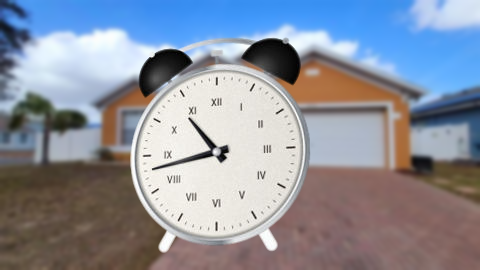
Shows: 10h43
